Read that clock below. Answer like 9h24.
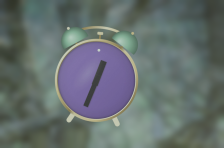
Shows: 12h33
